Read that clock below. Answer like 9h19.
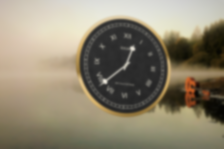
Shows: 12h38
